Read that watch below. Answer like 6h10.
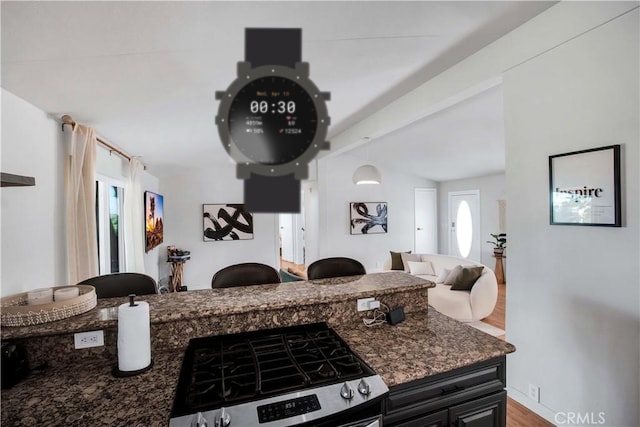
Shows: 0h30
